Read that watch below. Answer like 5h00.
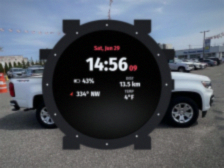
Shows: 14h56
